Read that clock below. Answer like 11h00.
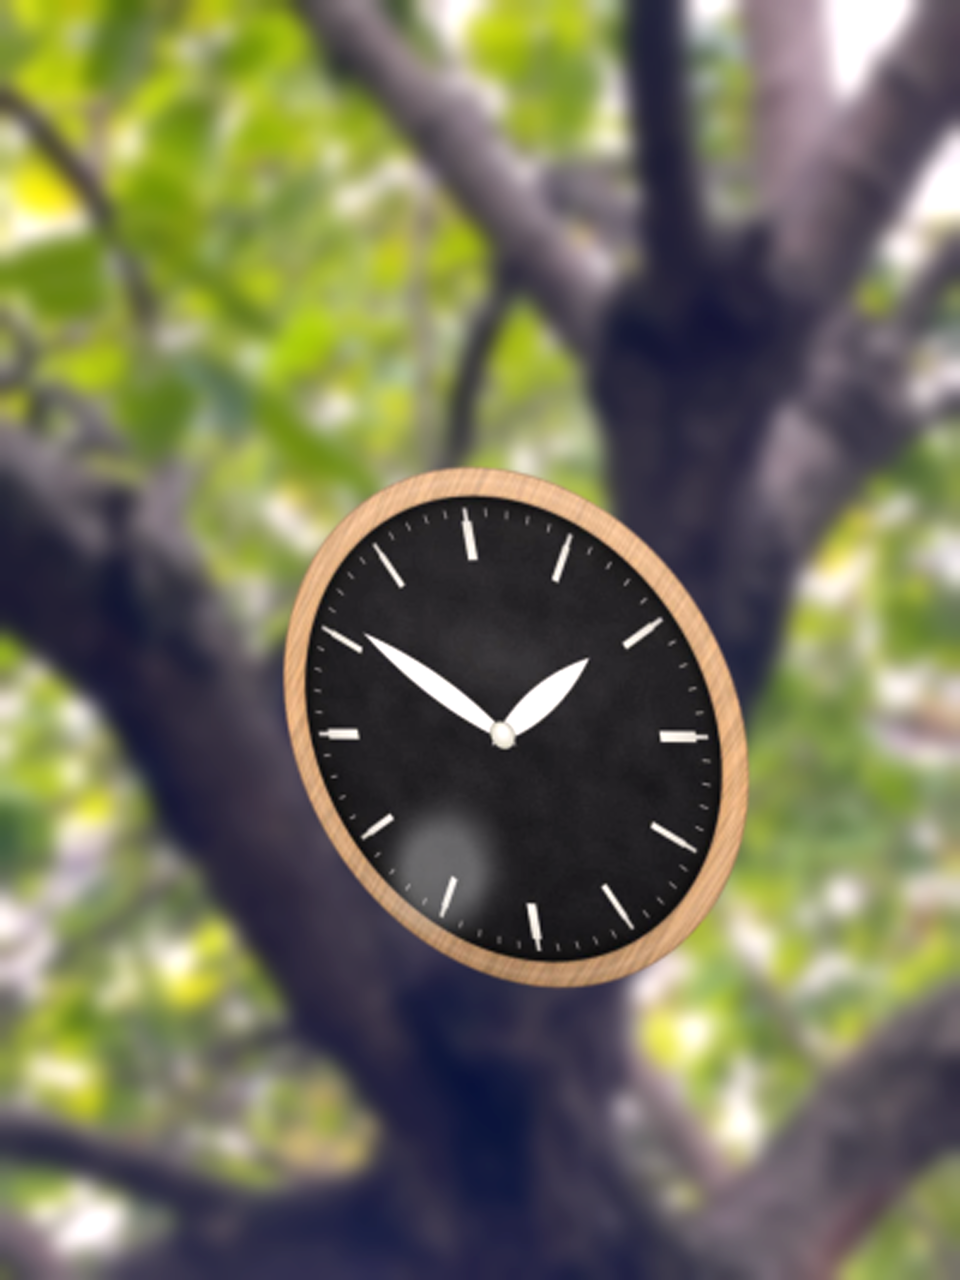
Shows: 1h51
